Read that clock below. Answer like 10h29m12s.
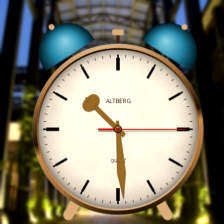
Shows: 10h29m15s
